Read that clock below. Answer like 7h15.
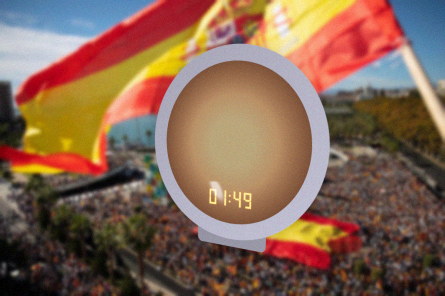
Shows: 1h49
